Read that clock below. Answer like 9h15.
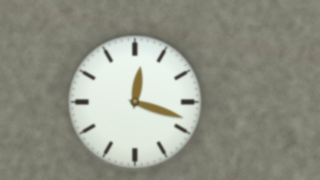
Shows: 12h18
